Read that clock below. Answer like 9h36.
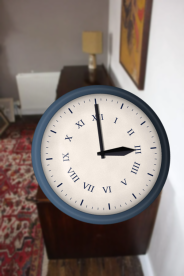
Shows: 3h00
